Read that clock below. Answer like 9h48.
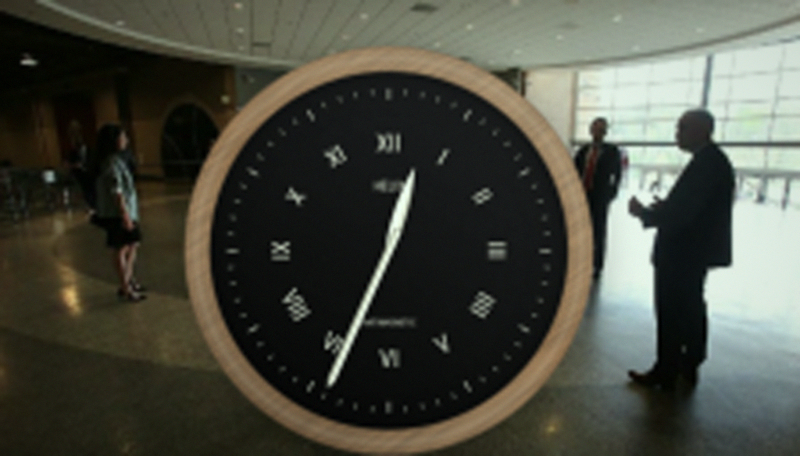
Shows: 12h34
